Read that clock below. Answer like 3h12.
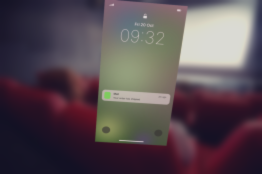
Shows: 9h32
